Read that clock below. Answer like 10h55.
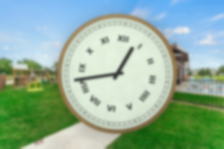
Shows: 12h42
